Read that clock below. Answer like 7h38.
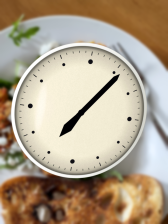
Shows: 7h06
